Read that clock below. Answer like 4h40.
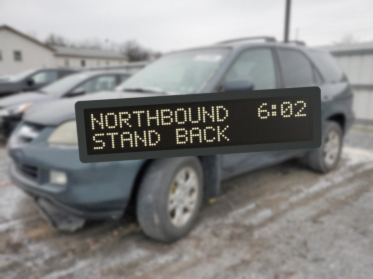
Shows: 6h02
